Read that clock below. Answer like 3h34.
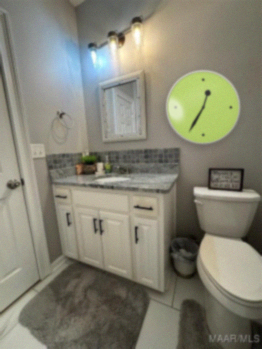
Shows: 12h35
